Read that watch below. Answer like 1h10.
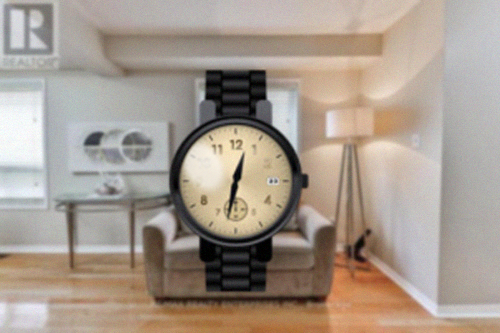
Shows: 12h32
